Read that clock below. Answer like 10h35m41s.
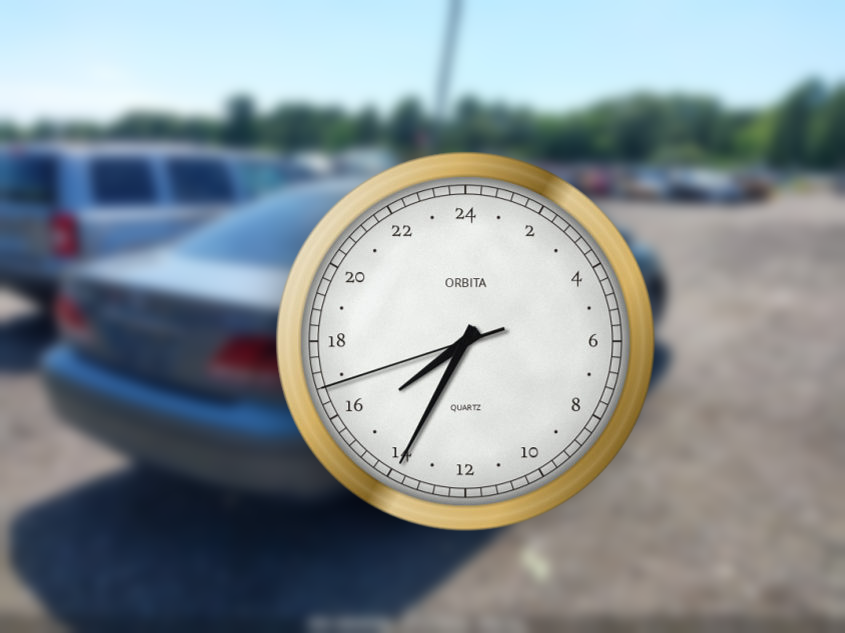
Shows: 15h34m42s
